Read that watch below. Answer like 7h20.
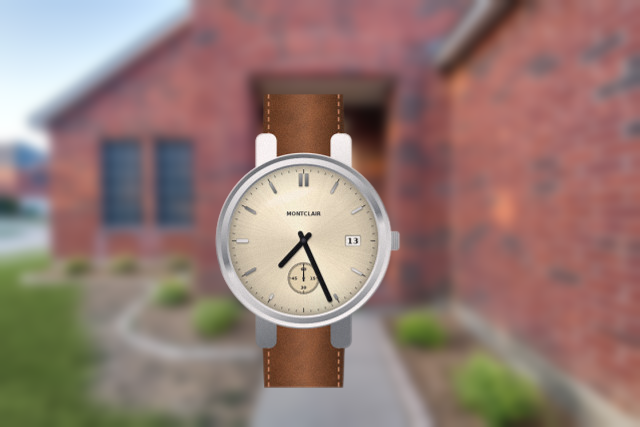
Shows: 7h26
